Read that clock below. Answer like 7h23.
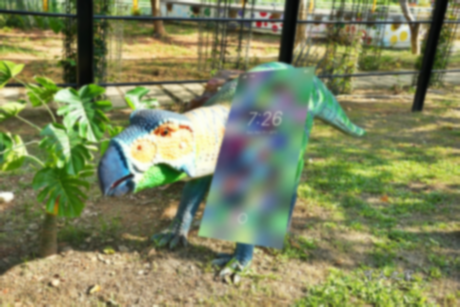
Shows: 7h26
